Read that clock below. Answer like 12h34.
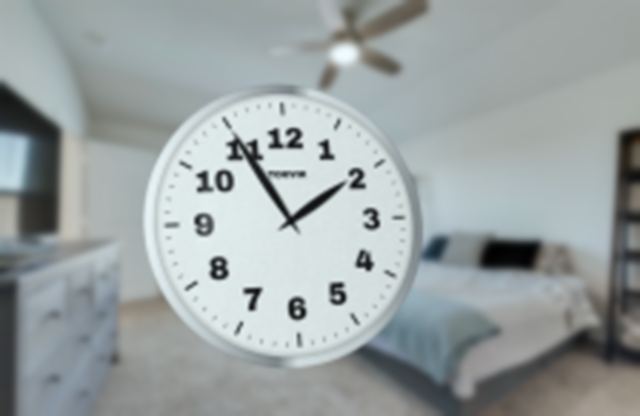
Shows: 1h55
